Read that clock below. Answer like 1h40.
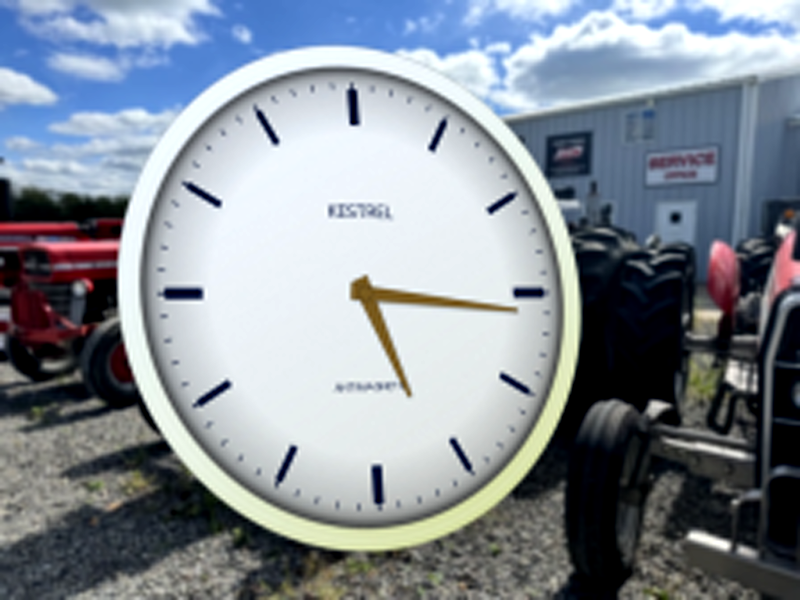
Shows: 5h16
